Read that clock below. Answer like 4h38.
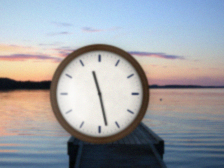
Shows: 11h28
